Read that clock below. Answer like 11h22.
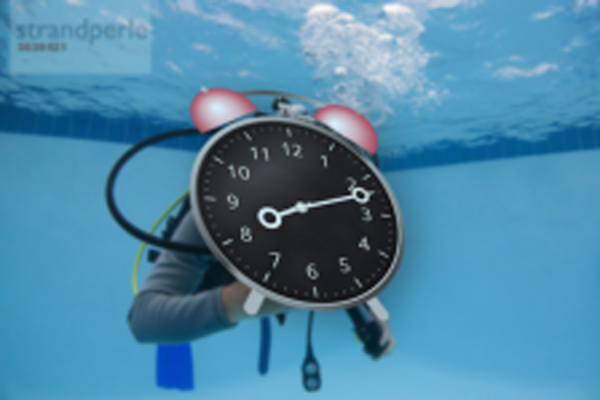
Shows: 8h12
